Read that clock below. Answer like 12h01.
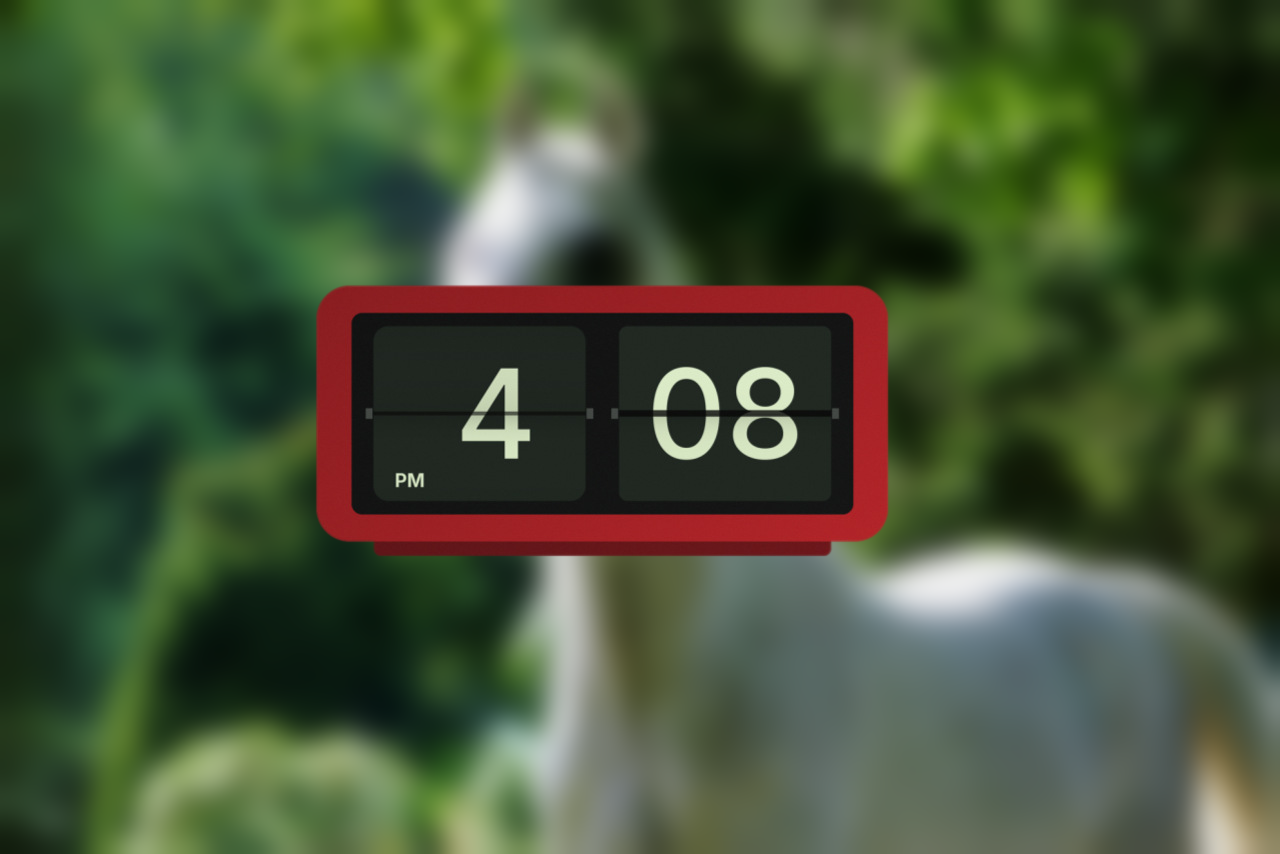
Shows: 4h08
